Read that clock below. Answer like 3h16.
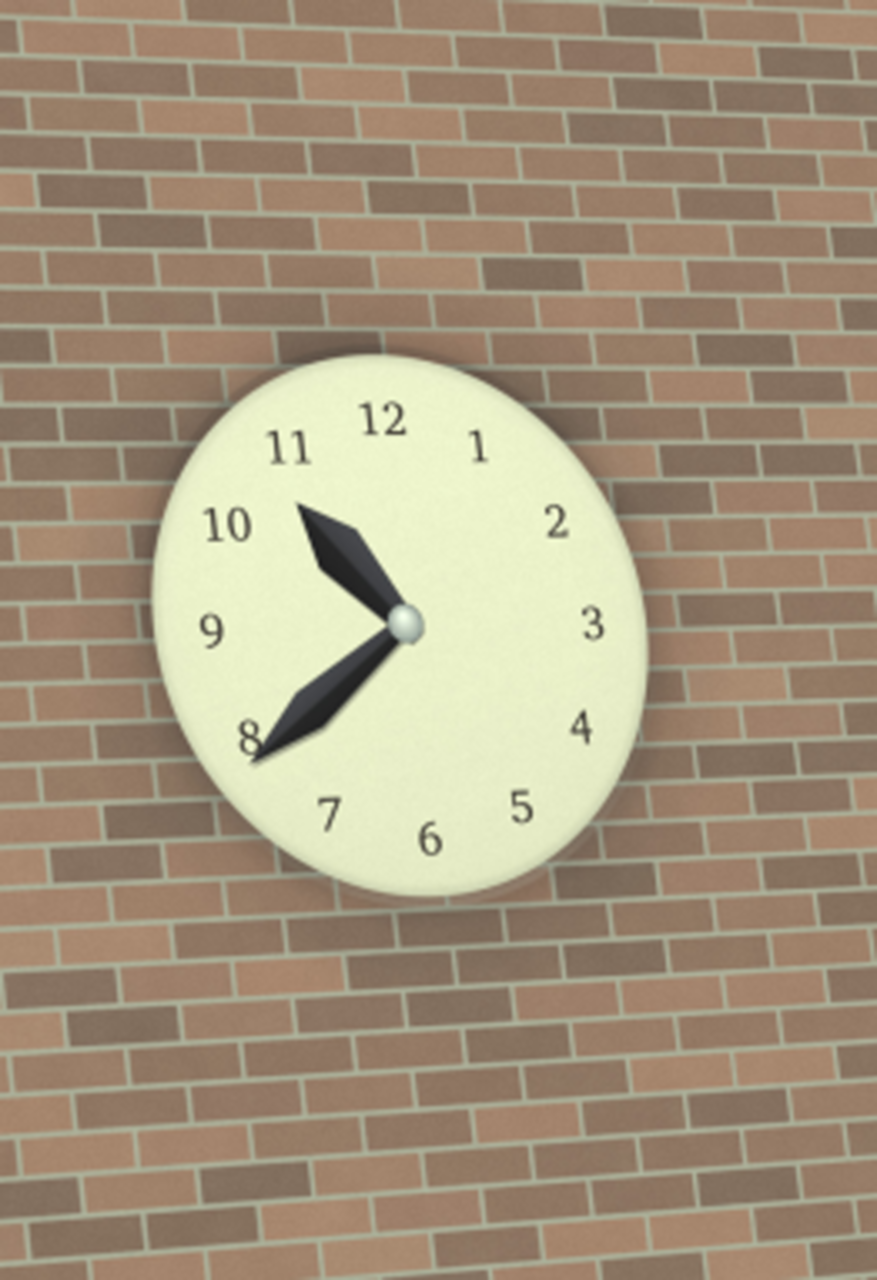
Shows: 10h39
